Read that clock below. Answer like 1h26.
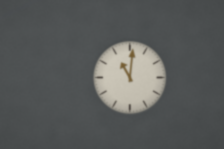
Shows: 11h01
